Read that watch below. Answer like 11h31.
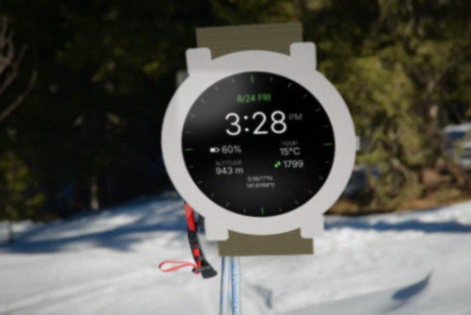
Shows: 3h28
